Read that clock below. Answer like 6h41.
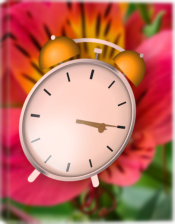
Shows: 3h15
